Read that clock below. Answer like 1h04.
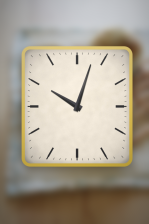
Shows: 10h03
